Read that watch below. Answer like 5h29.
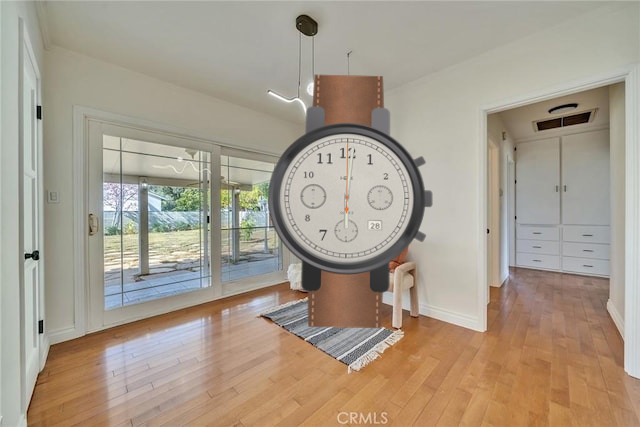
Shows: 6h01
